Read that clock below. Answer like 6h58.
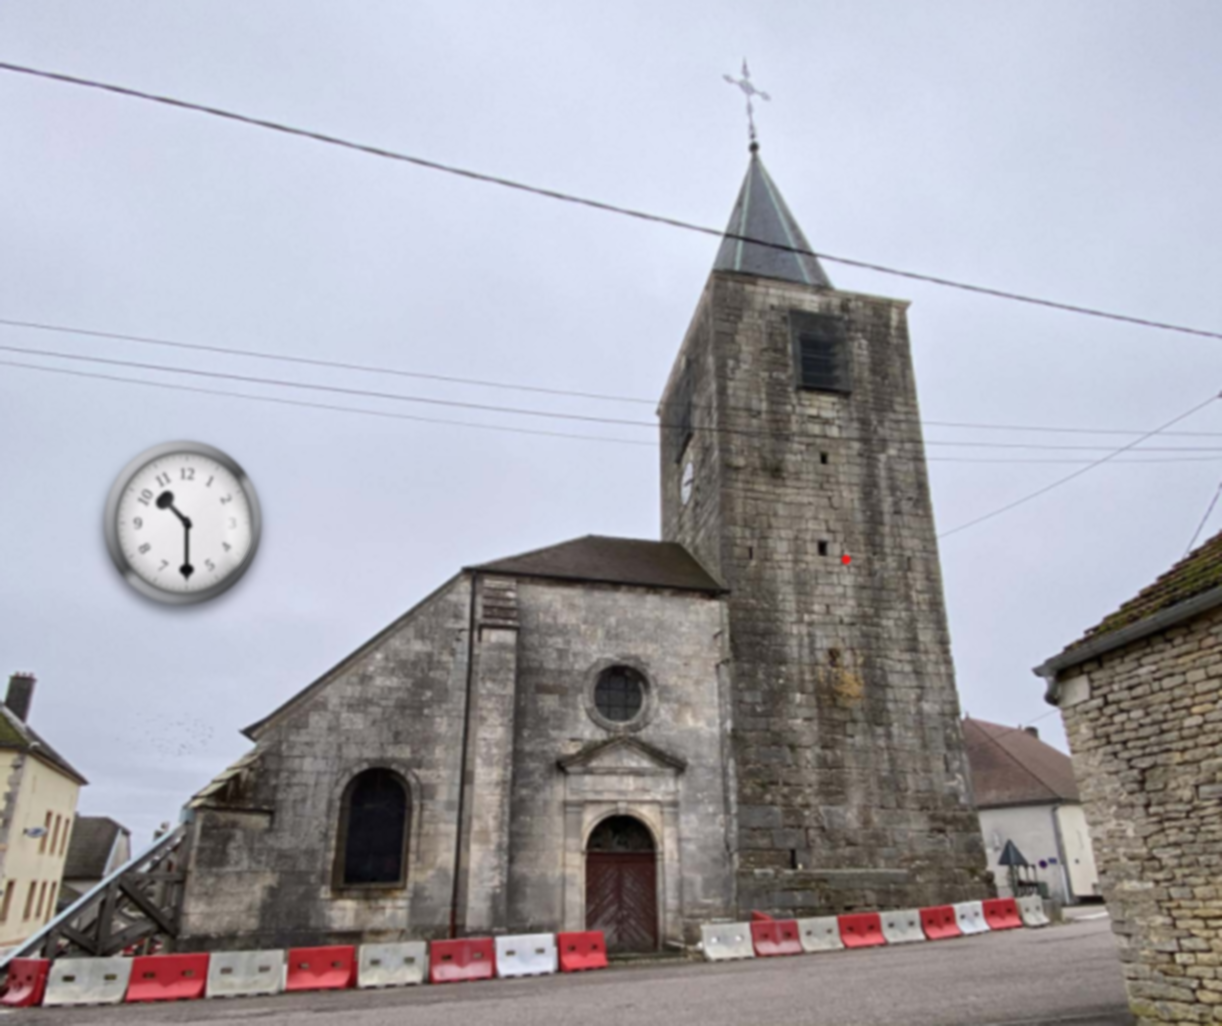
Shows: 10h30
